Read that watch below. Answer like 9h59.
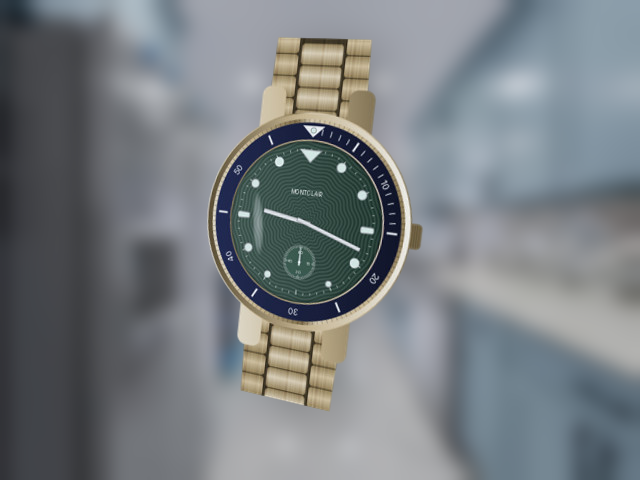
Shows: 9h18
